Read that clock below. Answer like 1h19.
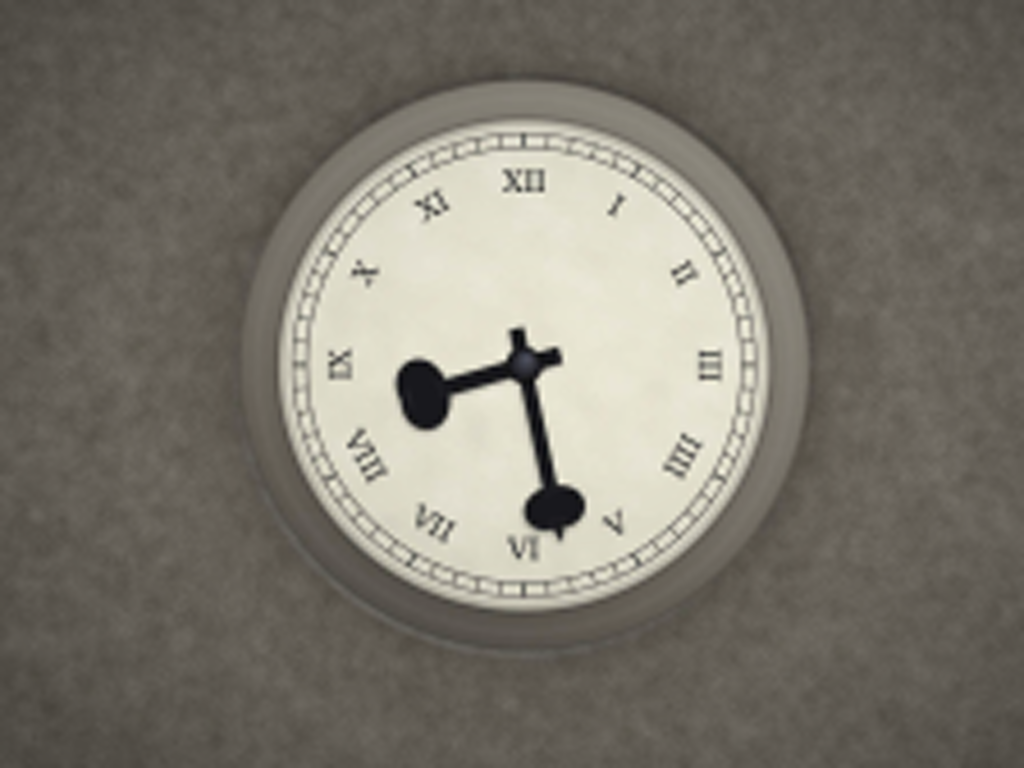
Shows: 8h28
